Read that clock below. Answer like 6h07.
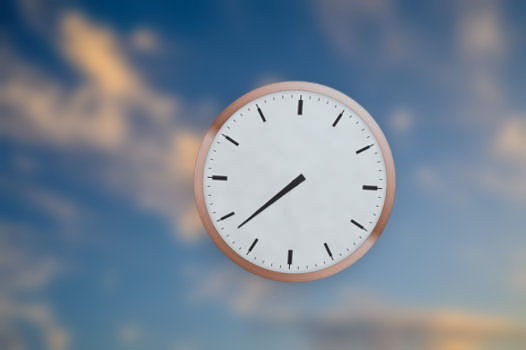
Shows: 7h38
